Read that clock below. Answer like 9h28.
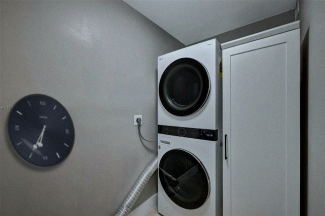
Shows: 6h35
